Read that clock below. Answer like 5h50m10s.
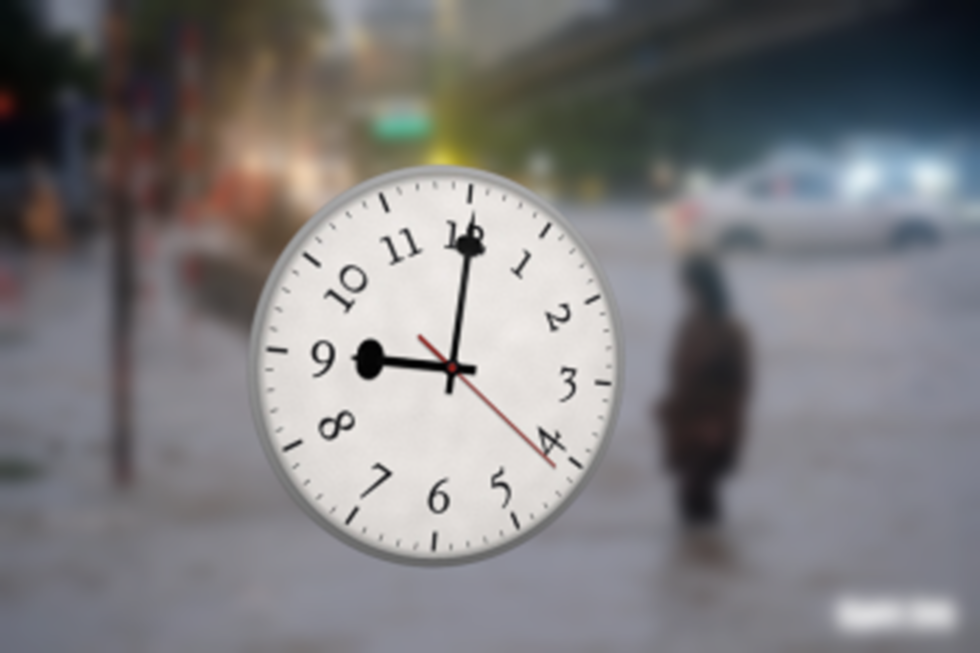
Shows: 9h00m21s
